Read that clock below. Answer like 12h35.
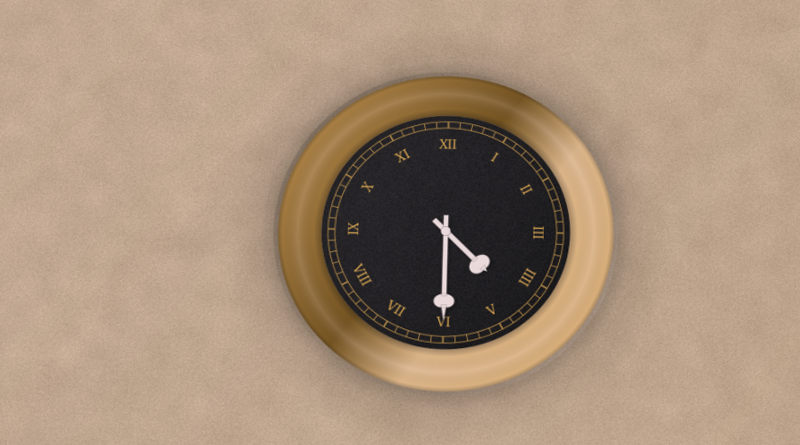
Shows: 4h30
